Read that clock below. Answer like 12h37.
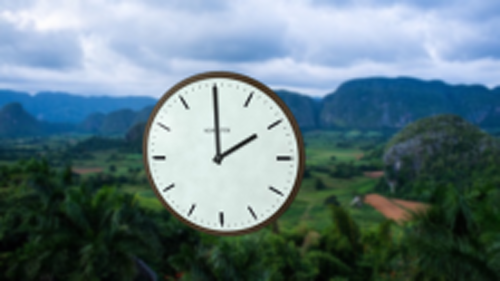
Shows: 2h00
